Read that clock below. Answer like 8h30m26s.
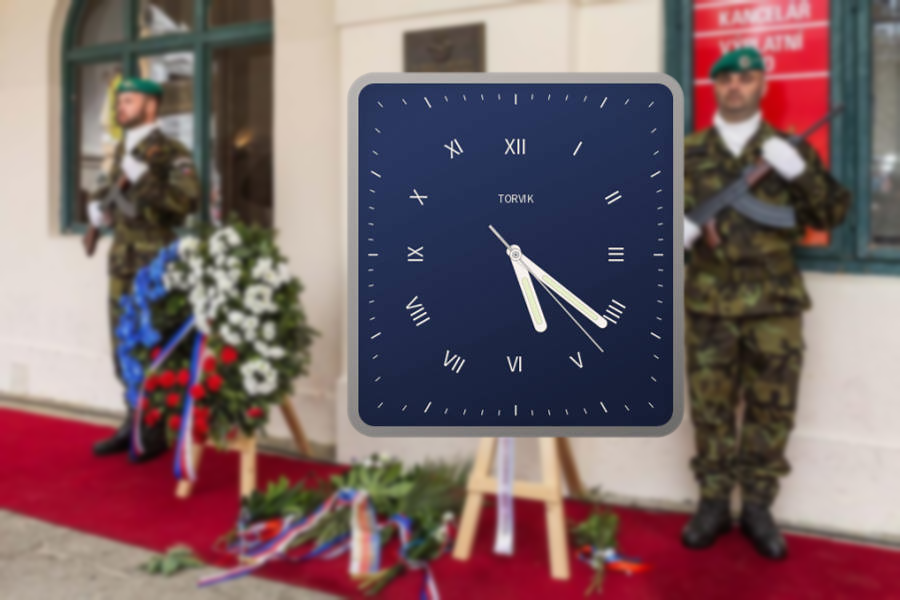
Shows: 5h21m23s
